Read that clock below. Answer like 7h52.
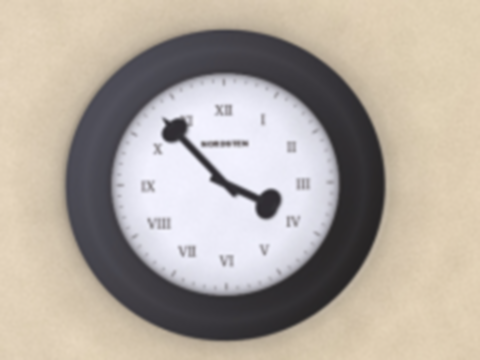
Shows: 3h53
